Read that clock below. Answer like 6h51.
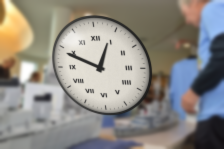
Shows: 12h49
